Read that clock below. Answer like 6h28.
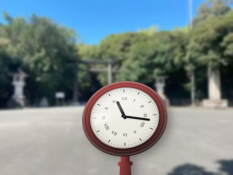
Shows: 11h17
